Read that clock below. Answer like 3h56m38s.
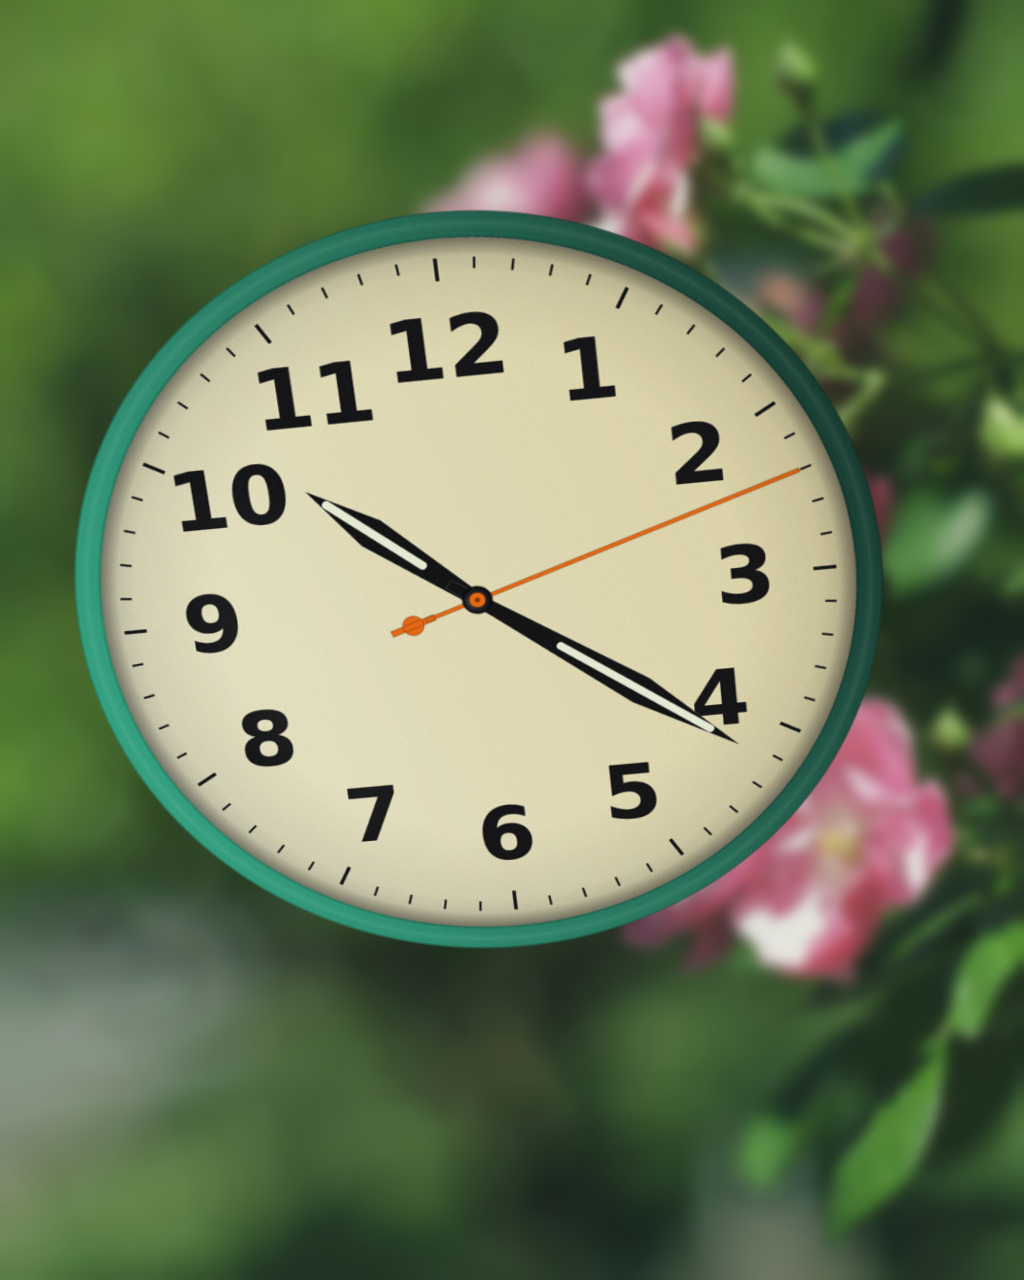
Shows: 10h21m12s
